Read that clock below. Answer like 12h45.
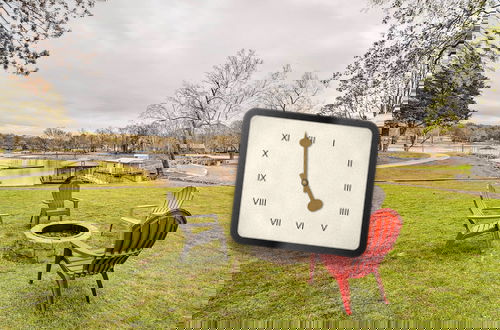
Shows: 4h59
